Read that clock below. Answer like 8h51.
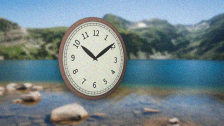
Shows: 10h09
